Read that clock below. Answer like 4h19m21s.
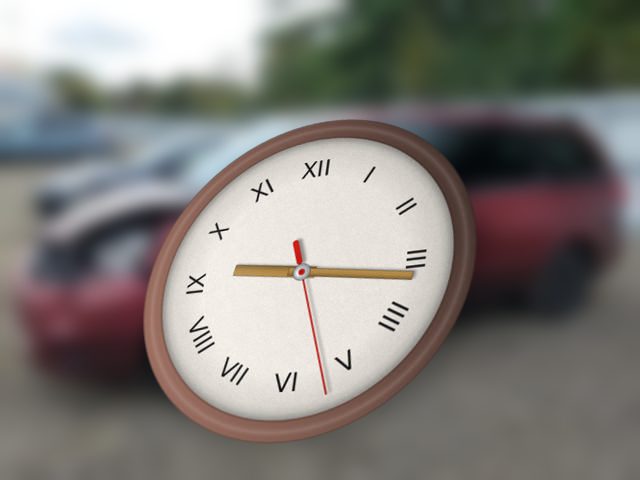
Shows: 9h16m27s
